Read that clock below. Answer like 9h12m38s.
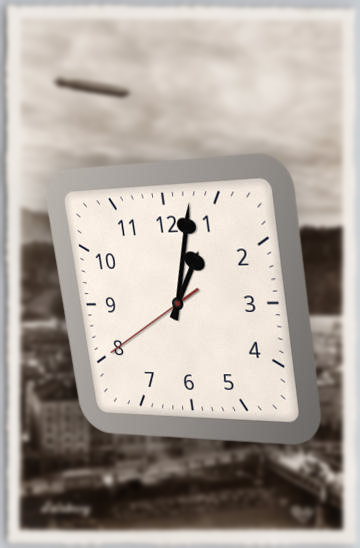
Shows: 1h02m40s
